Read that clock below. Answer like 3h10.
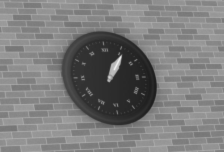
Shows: 1h06
